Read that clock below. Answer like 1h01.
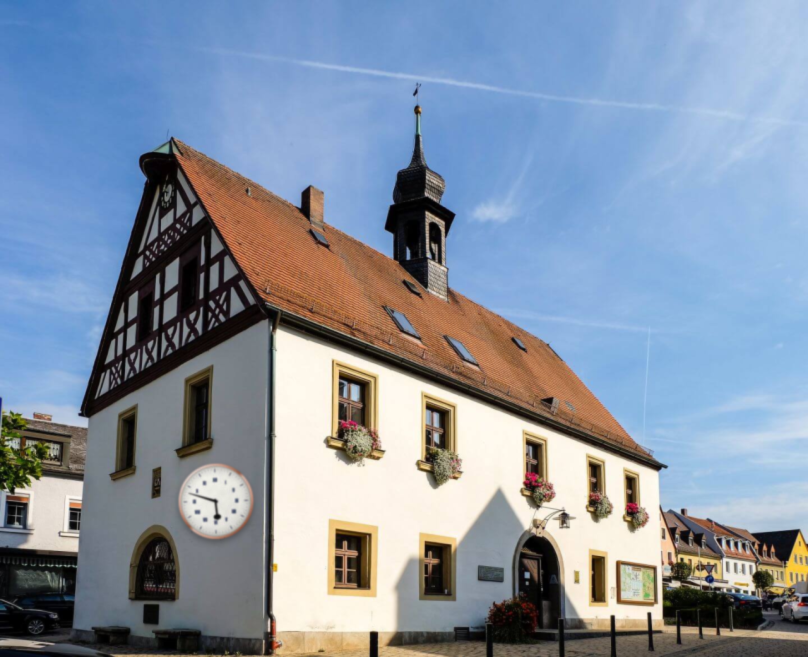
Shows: 5h48
